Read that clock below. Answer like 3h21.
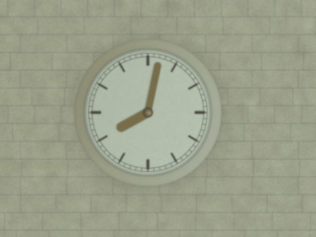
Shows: 8h02
